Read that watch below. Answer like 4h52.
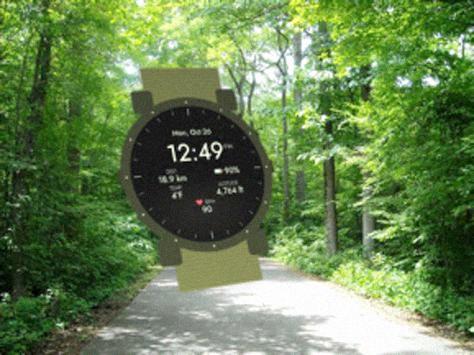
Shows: 12h49
